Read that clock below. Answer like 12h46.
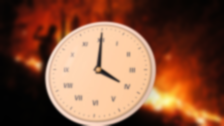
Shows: 4h00
